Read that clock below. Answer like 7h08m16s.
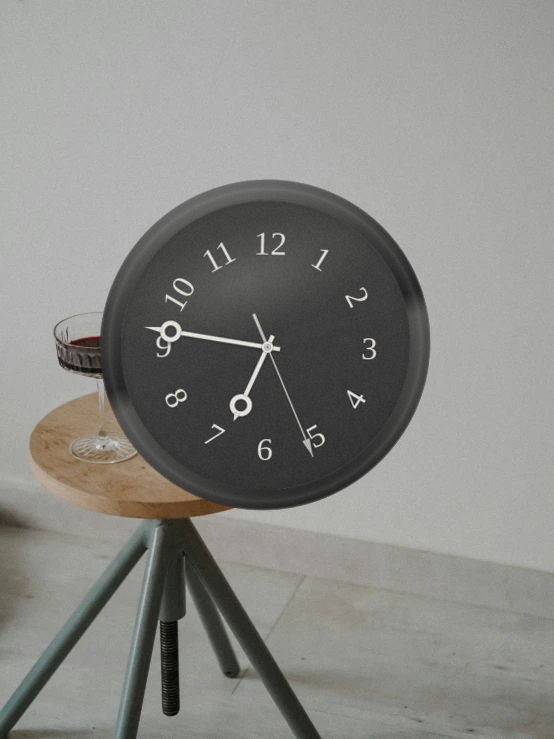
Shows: 6h46m26s
